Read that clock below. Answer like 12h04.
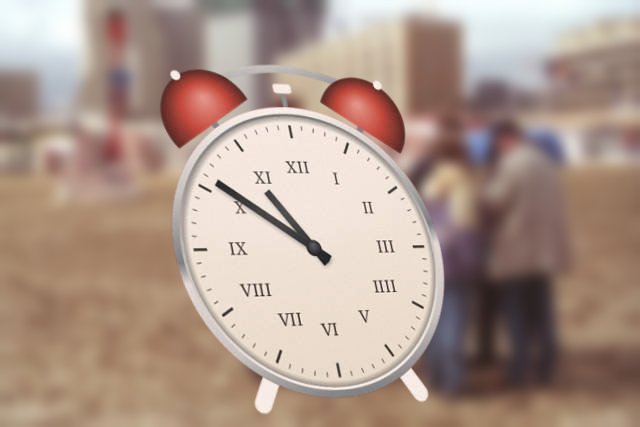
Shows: 10h51
